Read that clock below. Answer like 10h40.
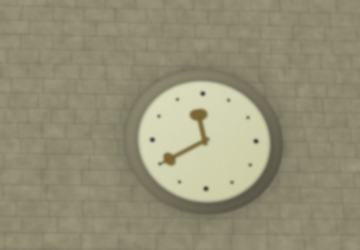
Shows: 11h40
